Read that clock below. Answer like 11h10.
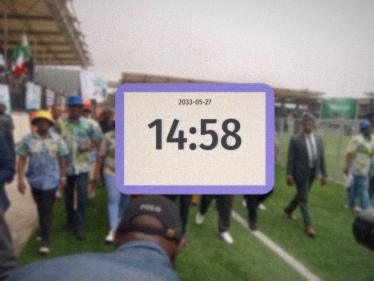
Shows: 14h58
